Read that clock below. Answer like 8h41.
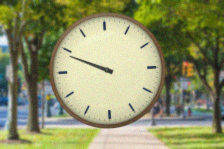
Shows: 9h49
